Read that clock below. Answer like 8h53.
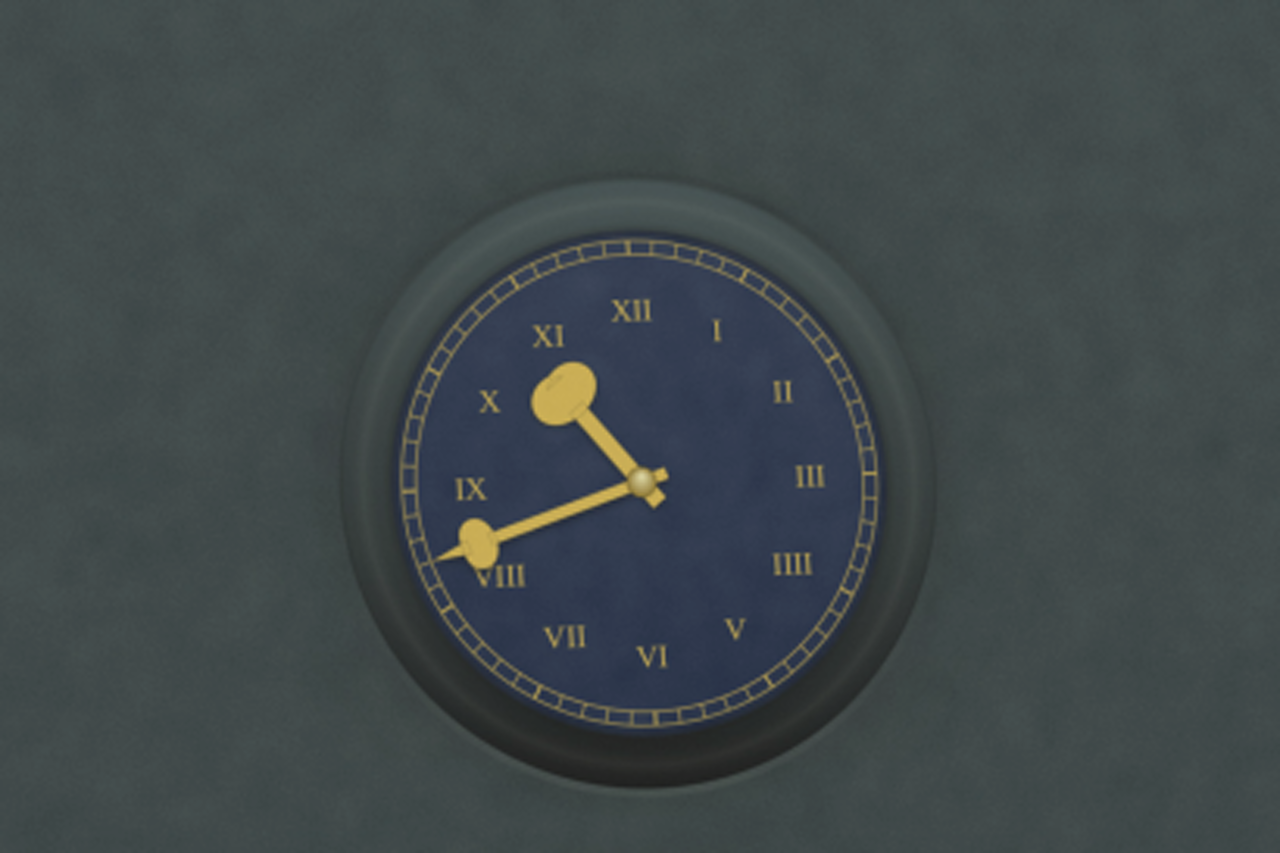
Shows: 10h42
